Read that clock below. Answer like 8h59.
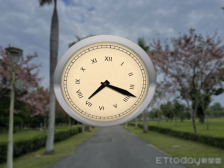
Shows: 7h18
